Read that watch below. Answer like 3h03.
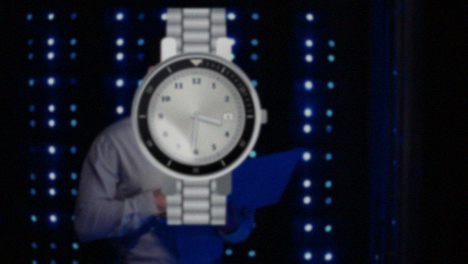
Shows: 3h31
